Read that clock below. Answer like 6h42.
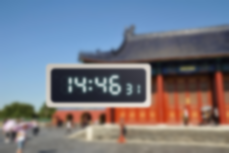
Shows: 14h46
